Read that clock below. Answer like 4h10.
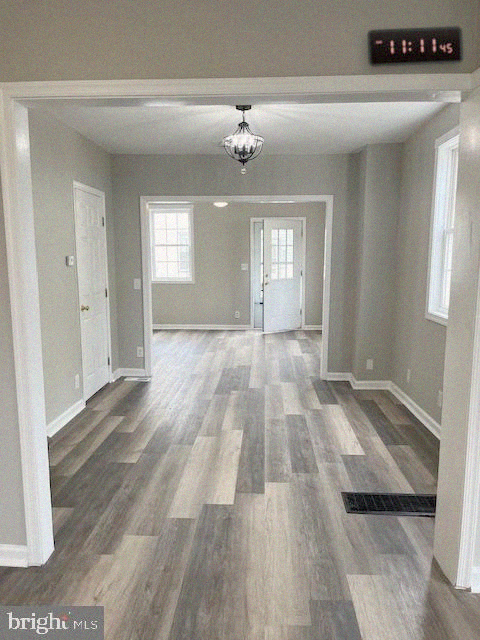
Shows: 11h11
